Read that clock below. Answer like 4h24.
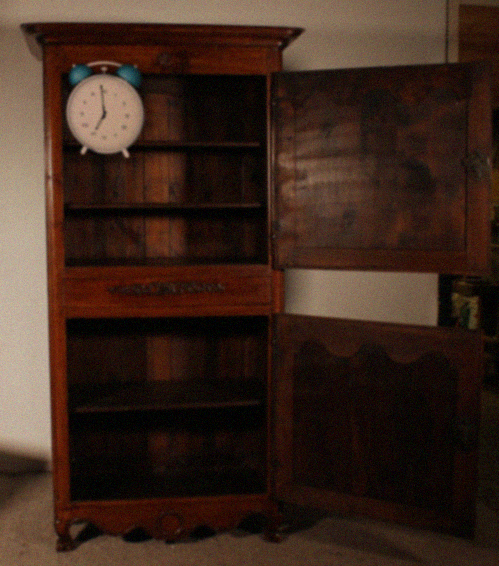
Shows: 6h59
